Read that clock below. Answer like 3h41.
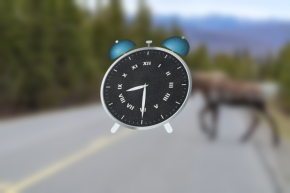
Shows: 8h30
